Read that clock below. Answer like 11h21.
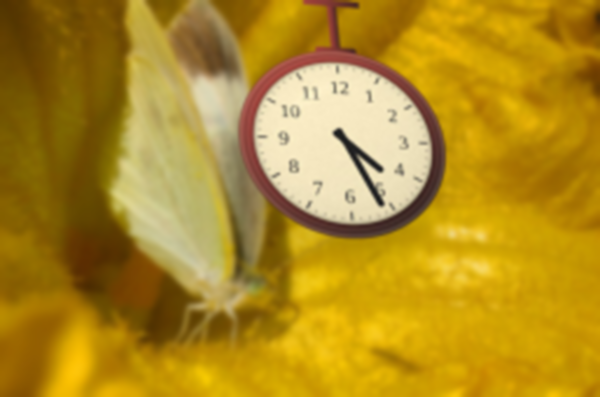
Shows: 4h26
